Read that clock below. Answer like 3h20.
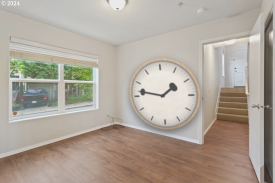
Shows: 1h47
